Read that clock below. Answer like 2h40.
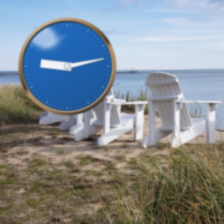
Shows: 9h13
